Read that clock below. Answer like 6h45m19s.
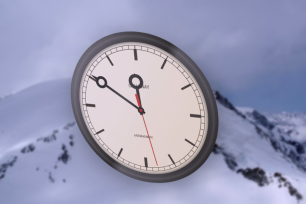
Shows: 11h50m28s
